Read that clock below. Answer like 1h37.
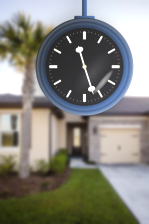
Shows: 11h27
